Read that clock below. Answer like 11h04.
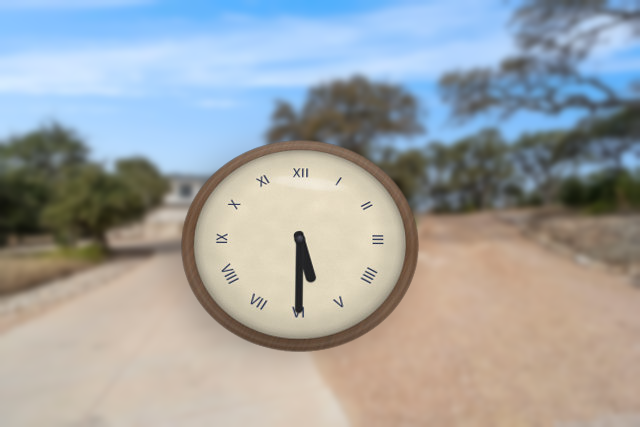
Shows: 5h30
